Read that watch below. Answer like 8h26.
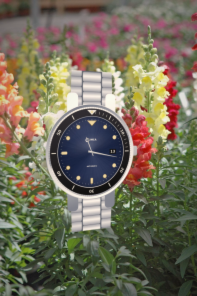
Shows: 11h17
